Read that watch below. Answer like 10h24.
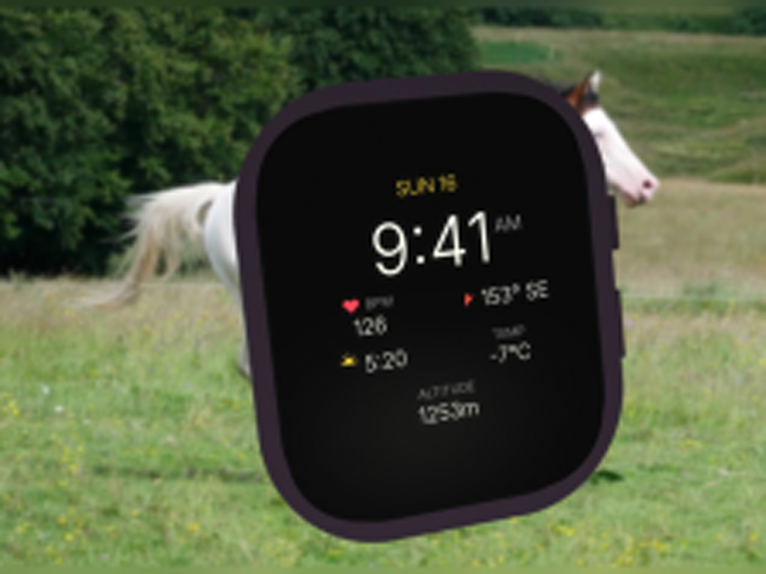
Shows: 9h41
